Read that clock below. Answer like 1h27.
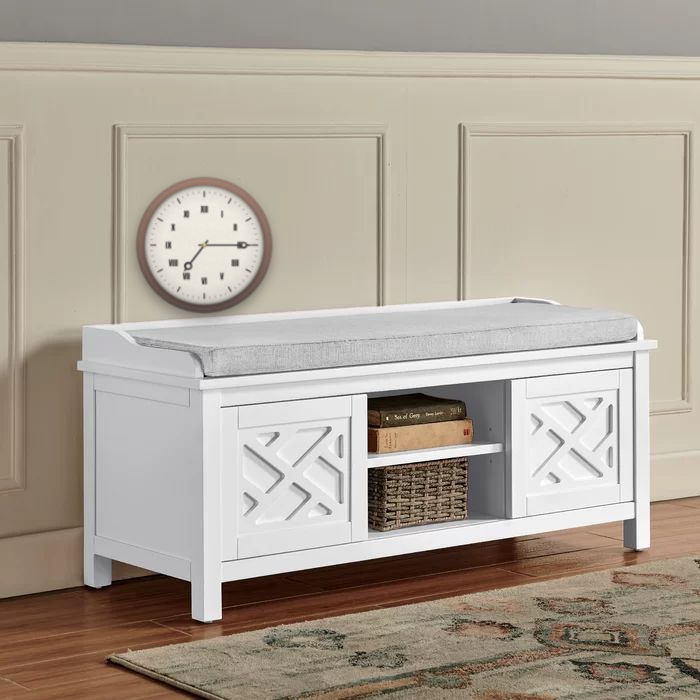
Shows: 7h15
